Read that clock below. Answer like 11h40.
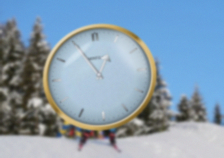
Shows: 12h55
